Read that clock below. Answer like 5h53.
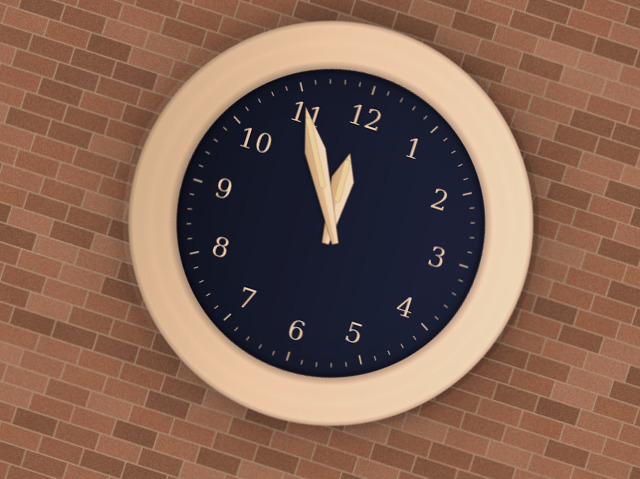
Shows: 11h55
